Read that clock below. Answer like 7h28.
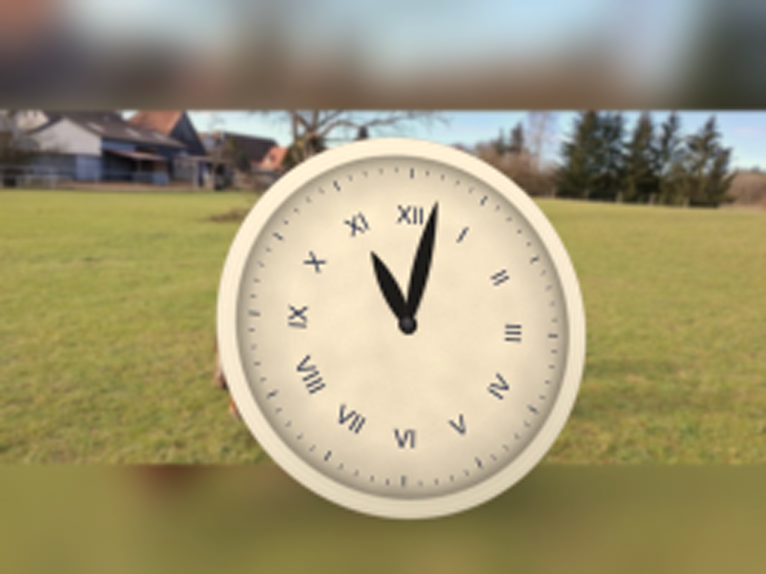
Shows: 11h02
